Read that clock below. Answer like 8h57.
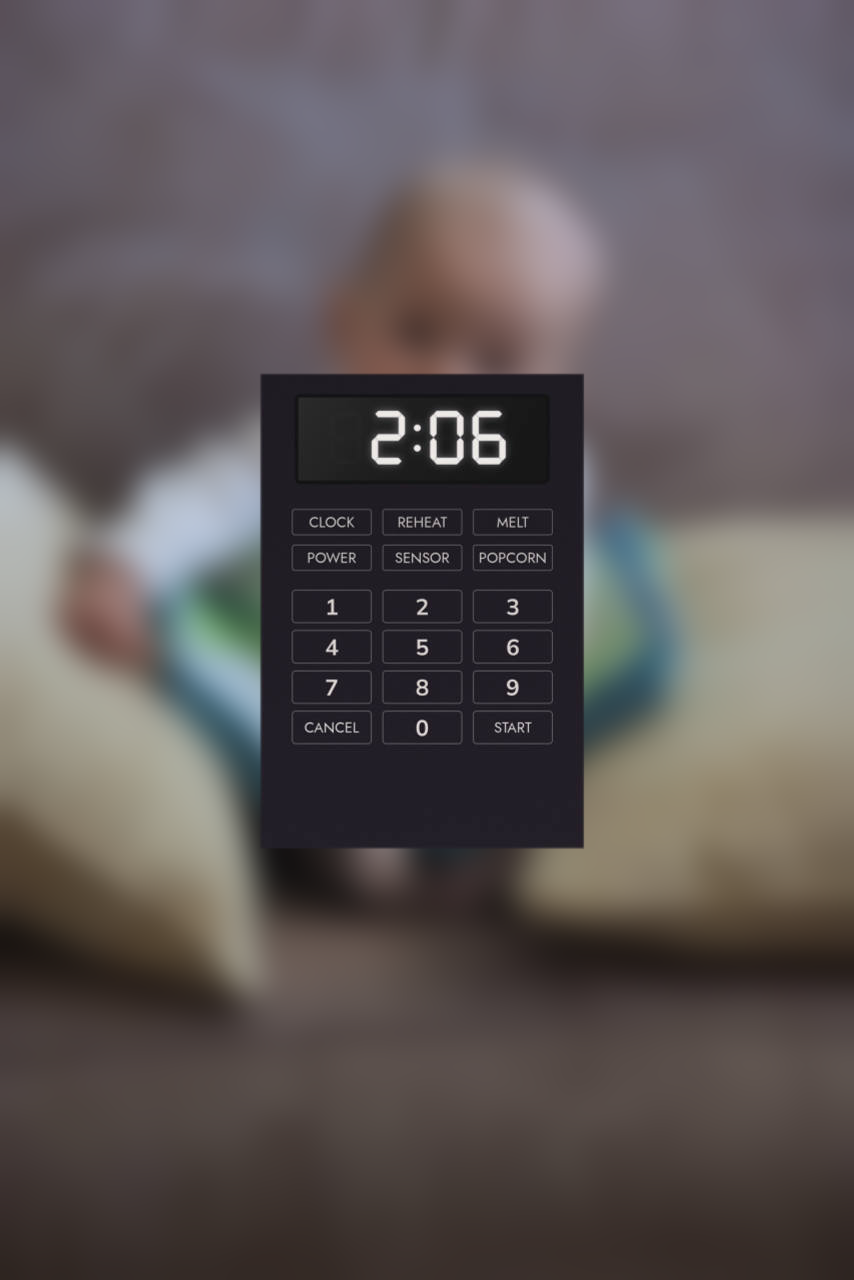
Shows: 2h06
